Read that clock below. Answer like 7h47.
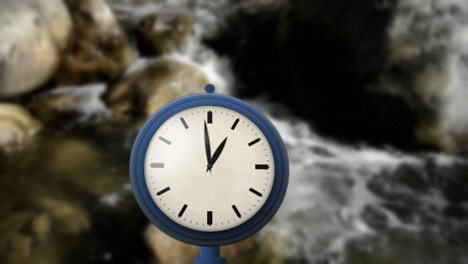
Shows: 12h59
